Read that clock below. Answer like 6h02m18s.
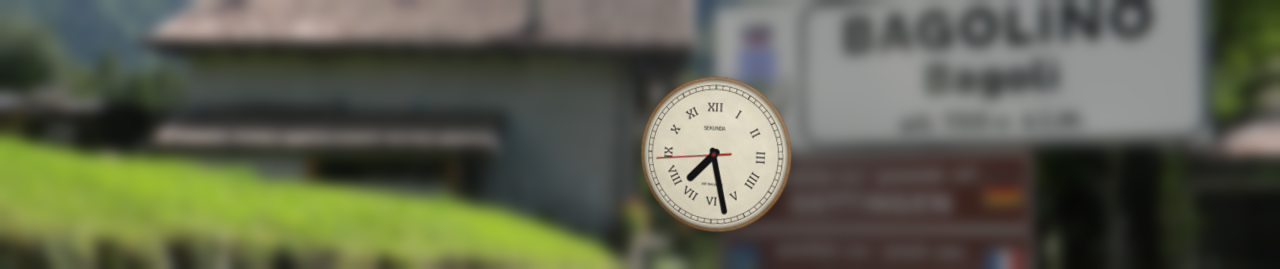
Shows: 7h27m44s
